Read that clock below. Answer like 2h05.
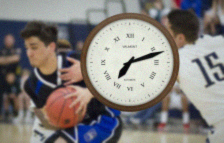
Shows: 7h12
